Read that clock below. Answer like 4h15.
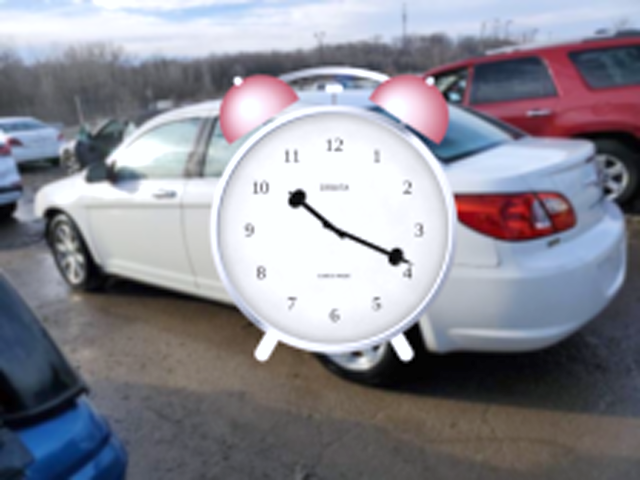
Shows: 10h19
